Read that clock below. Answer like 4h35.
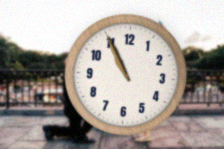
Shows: 10h55
